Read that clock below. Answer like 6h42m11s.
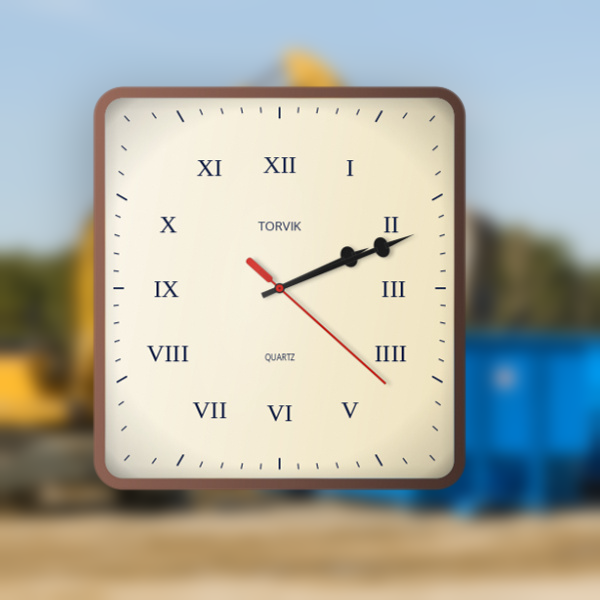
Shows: 2h11m22s
